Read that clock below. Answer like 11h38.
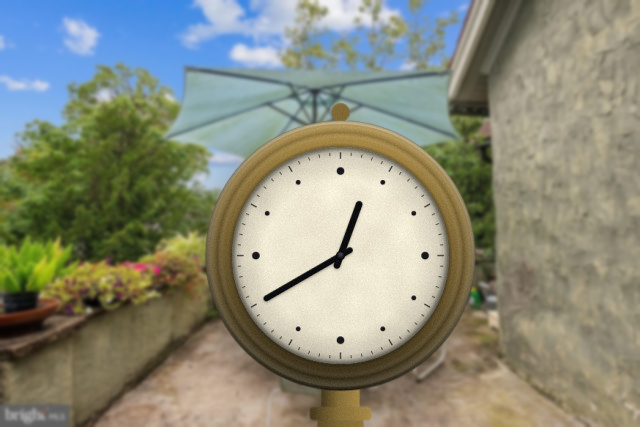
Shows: 12h40
